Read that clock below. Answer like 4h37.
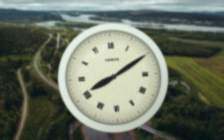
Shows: 8h10
